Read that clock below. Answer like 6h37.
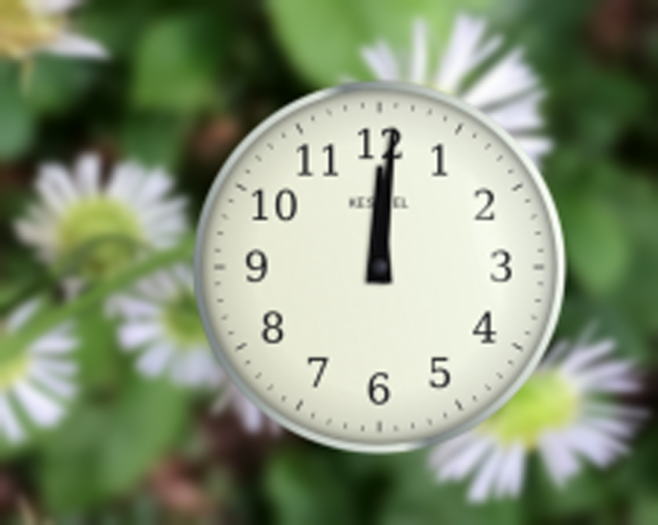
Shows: 12h01
